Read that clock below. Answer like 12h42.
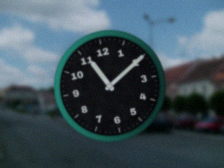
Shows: 11h10
